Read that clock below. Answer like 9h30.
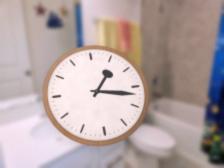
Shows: 1h17
